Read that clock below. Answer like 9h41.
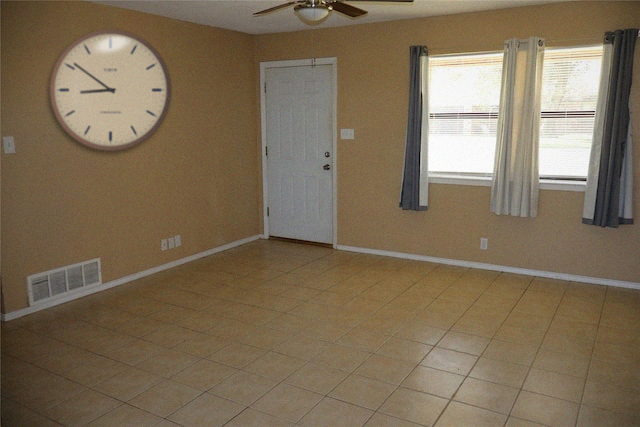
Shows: 8h51
